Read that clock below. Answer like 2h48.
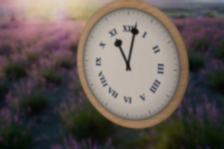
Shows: 11h02
